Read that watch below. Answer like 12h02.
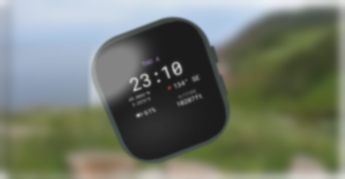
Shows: 23h10
